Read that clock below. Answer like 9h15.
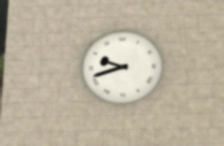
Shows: 9h42
